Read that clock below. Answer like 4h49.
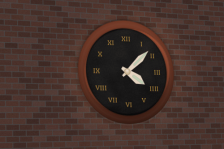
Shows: 4h08
